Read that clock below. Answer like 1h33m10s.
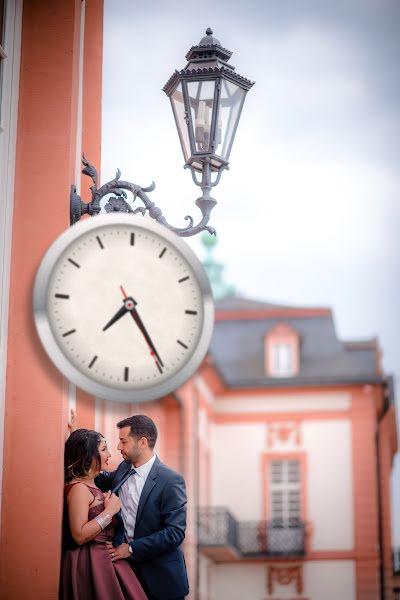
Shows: 7h24m25s
